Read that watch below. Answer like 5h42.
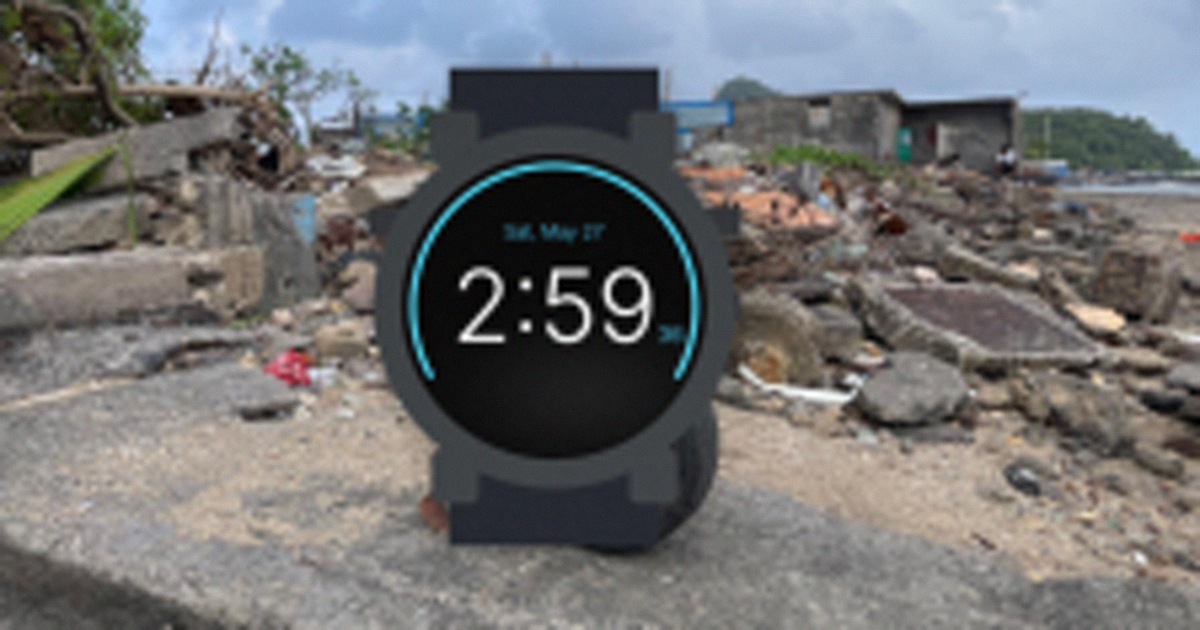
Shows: 2h59
